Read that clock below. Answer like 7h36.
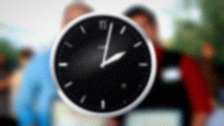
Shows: 2h02
